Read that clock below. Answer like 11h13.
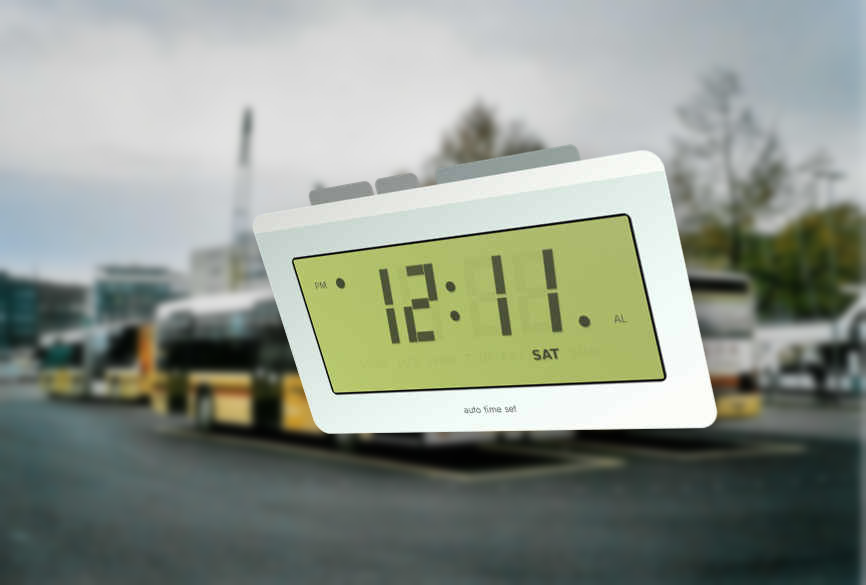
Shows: 12h11
